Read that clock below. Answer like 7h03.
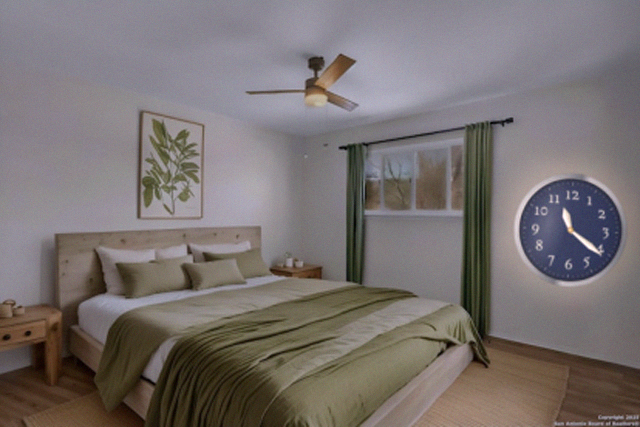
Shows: 11h21
